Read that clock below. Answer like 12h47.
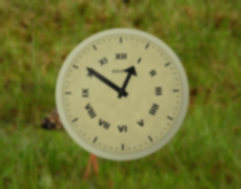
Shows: 12h51
